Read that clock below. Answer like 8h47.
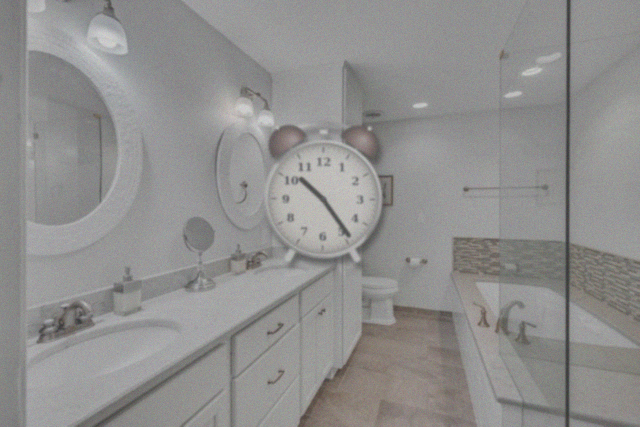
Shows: 10h24
